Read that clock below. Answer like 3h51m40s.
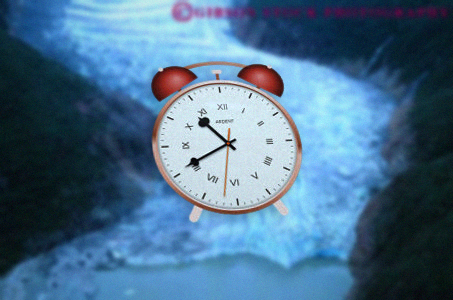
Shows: 10h40m32s
